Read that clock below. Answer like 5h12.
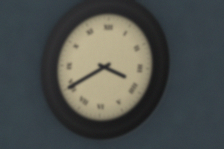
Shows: 3h40
